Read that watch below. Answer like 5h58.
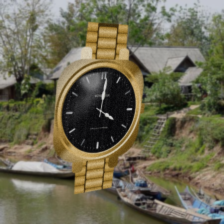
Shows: 4h01
